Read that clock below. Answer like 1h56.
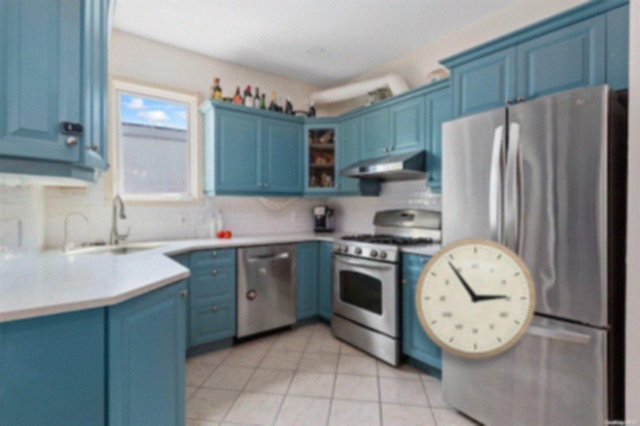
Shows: 2h54
